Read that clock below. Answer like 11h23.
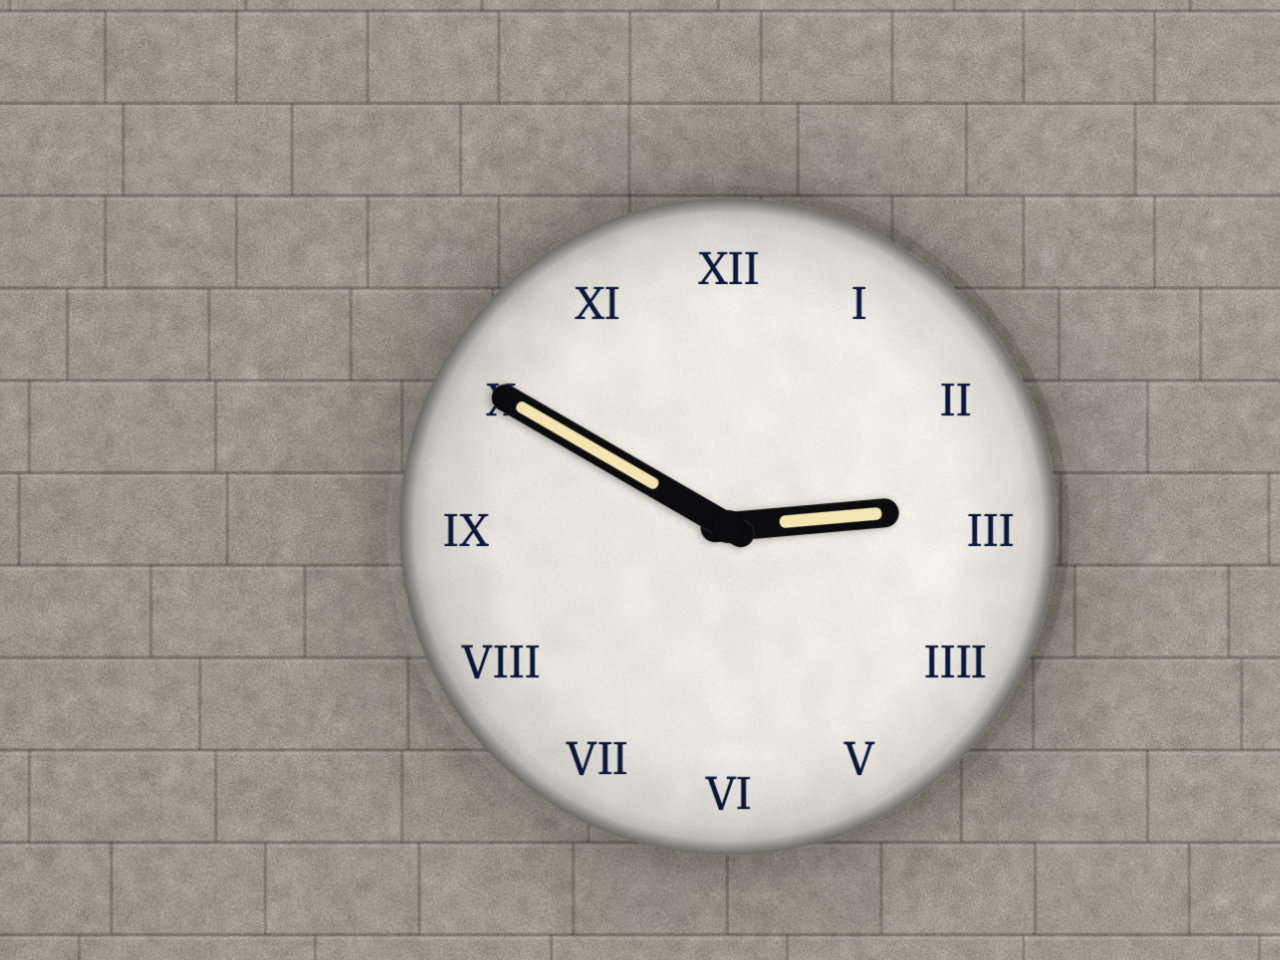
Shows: 2h50
